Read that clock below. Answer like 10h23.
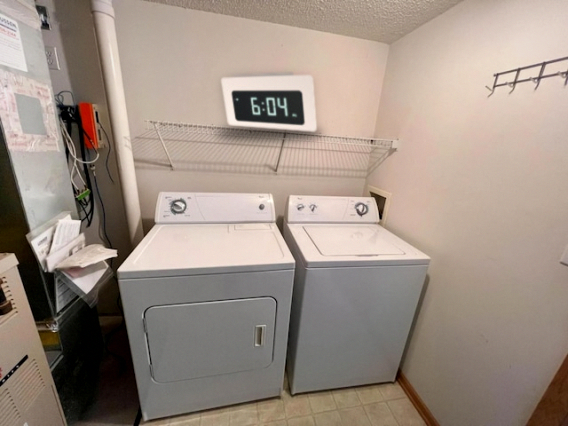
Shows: 6h04
